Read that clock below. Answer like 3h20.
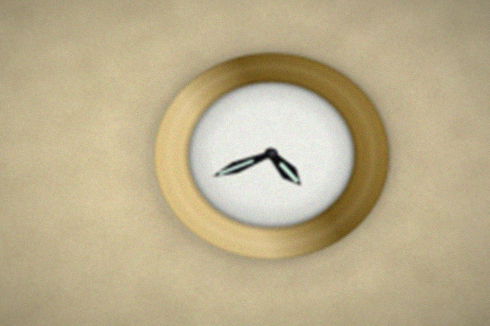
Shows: 4h41
